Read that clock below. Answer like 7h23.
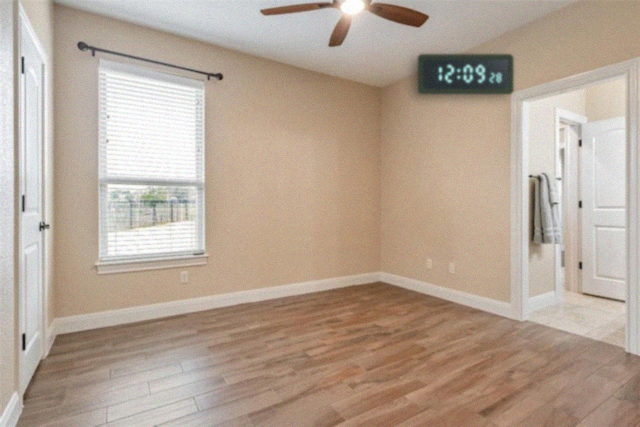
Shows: 12h09
